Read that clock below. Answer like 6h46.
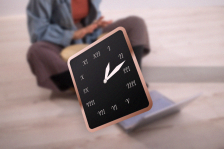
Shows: 1h12
